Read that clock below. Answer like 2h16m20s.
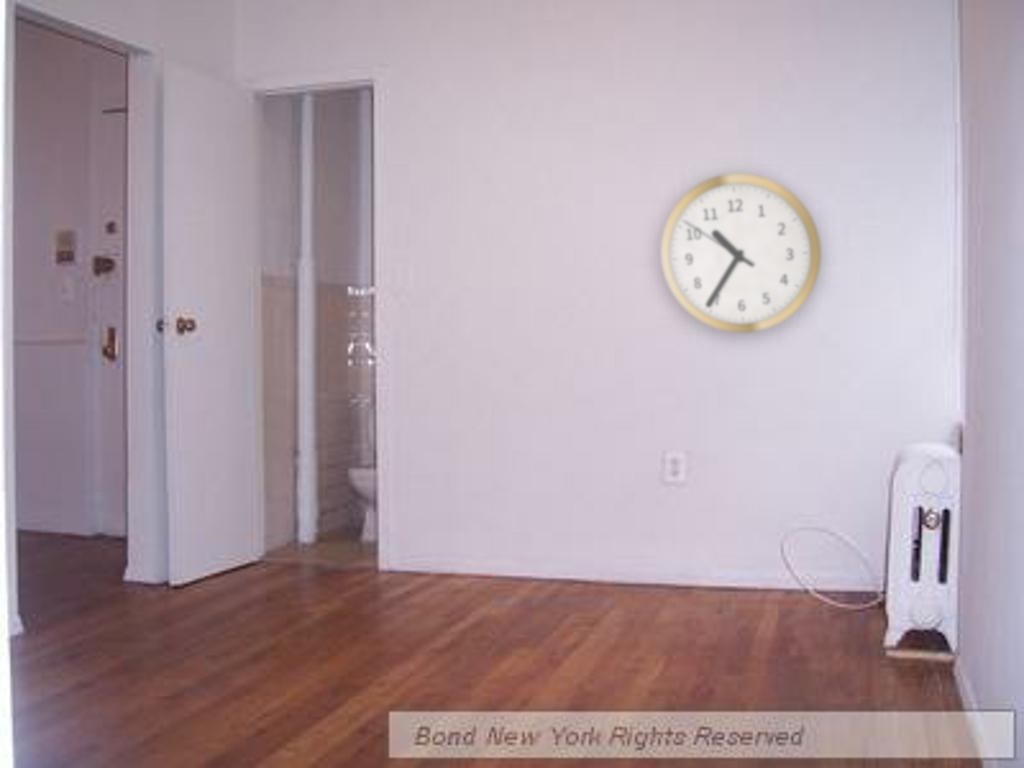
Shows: 10h35m51s
